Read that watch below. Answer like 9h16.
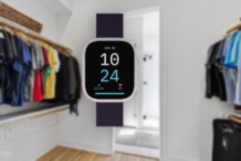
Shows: 10h24
